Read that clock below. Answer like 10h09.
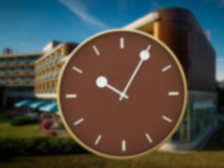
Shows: 10h05
